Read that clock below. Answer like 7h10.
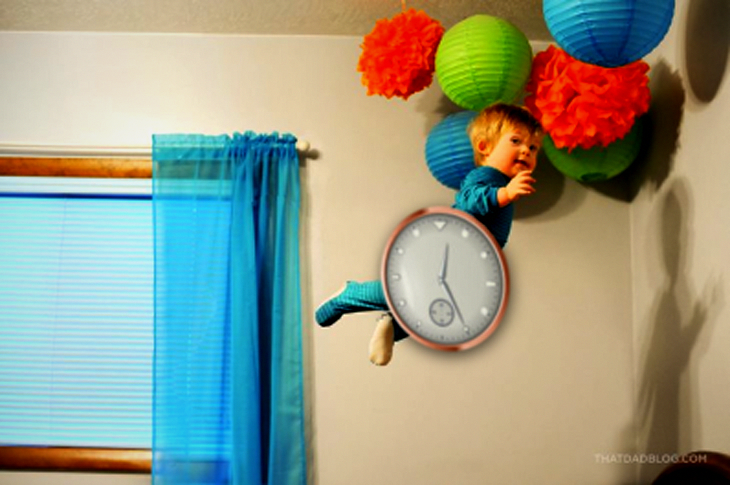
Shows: 12h25
